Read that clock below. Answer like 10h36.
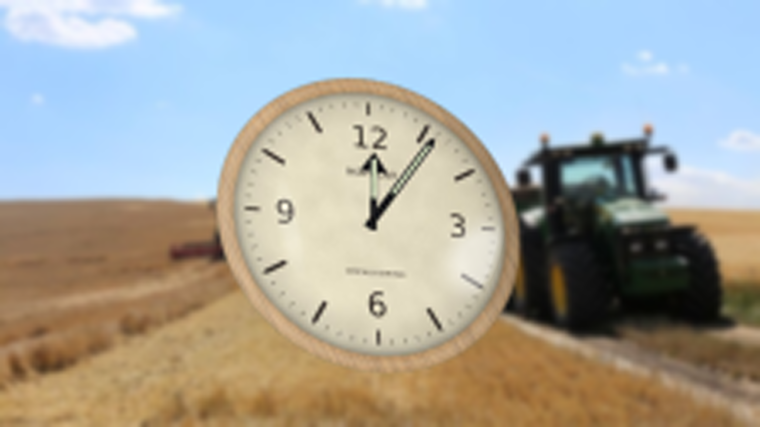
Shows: 12h06
